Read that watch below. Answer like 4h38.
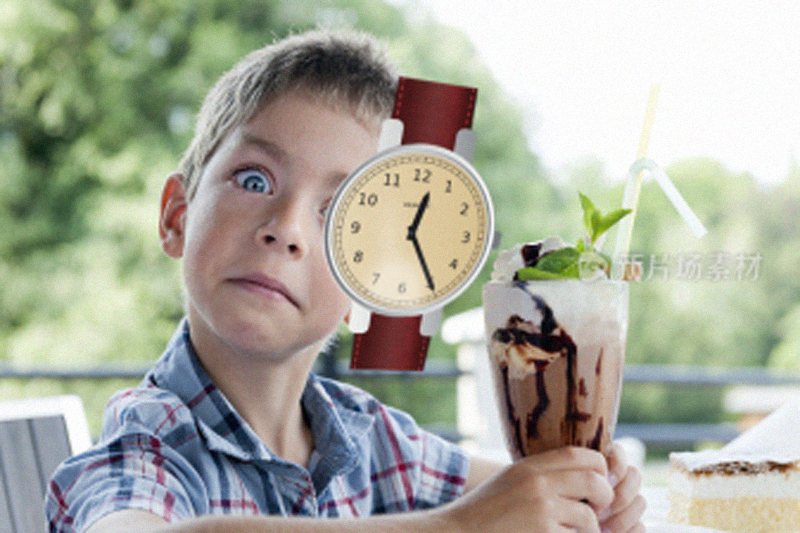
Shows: 12h25
